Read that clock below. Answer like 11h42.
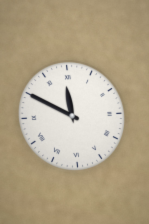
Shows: 11h50
